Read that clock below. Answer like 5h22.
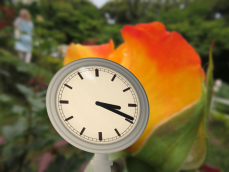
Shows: 3h19
